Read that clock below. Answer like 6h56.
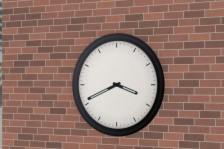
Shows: 3h41
